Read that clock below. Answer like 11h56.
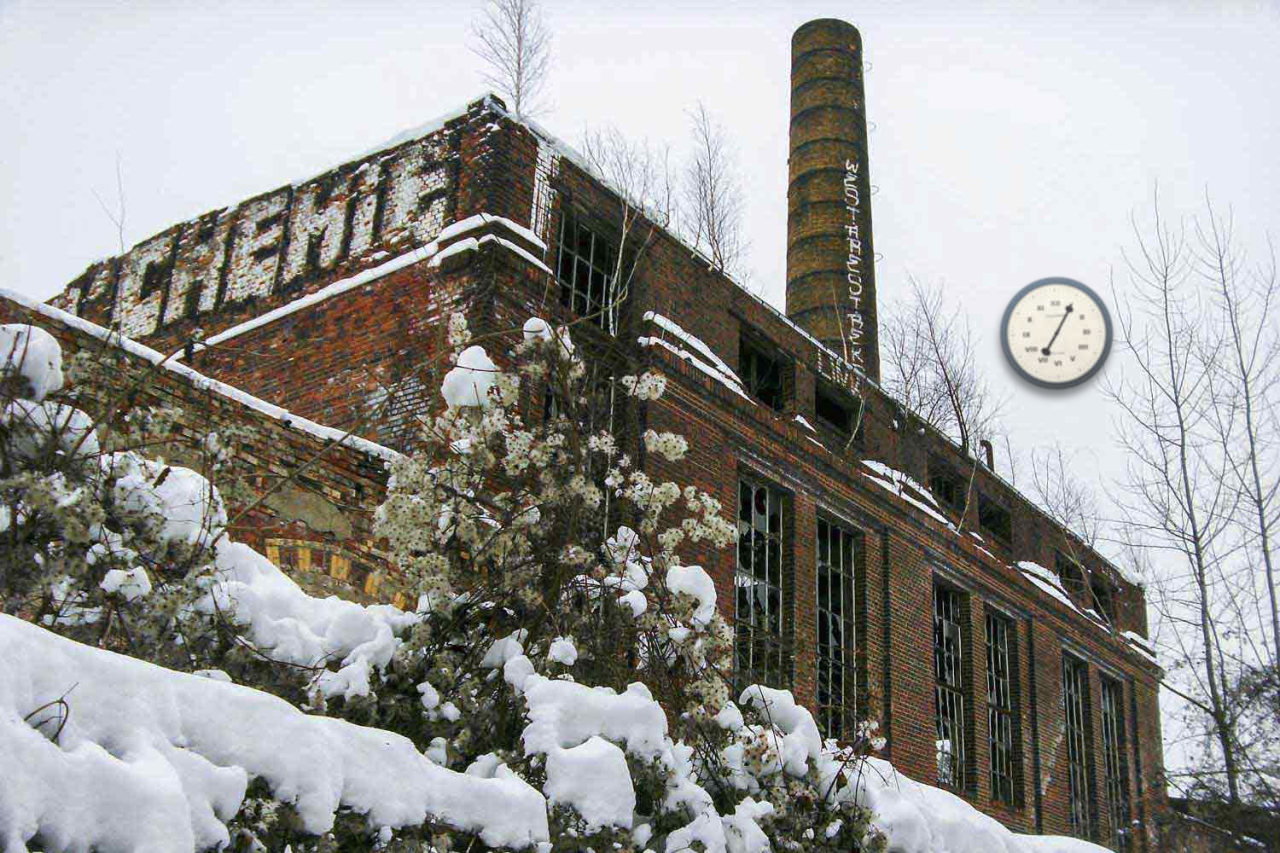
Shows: 7h05
